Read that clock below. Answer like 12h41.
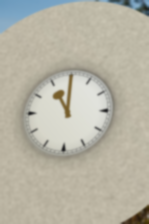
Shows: 11h00
